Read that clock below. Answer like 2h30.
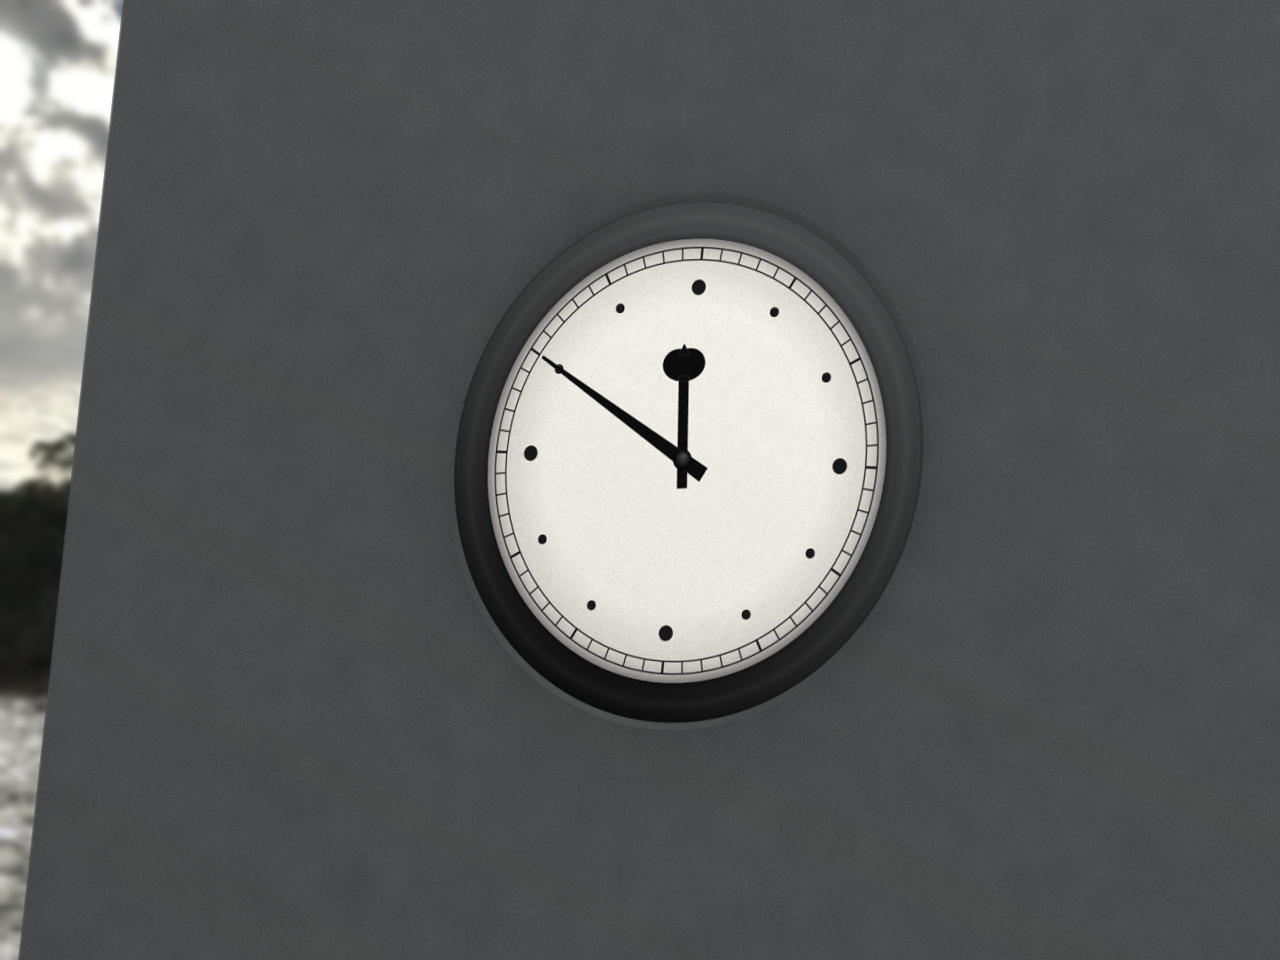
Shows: 11h50
